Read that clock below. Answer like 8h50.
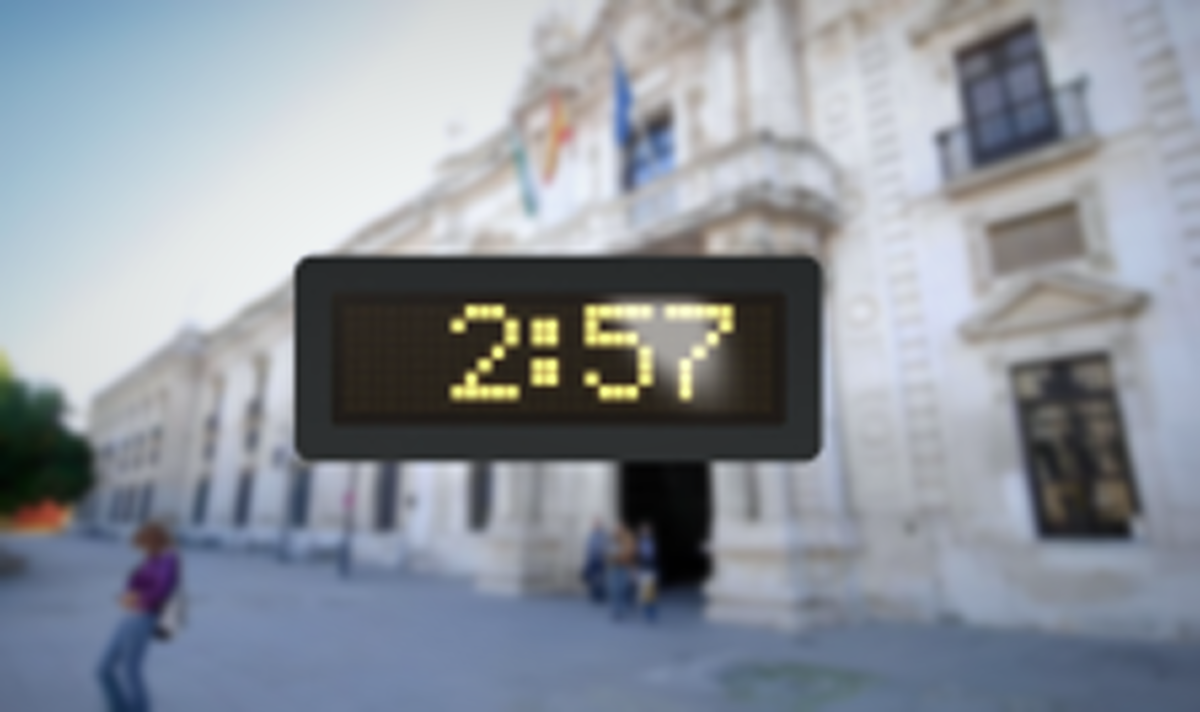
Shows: 2h57
